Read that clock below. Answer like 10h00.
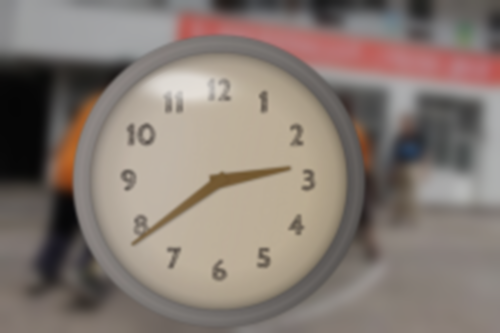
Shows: 2h39
